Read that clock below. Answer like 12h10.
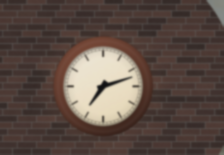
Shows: 7h12
